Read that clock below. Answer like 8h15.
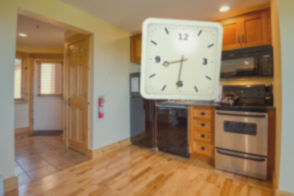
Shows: 8h31
